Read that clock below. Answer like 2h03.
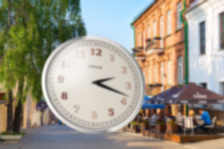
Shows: 2h18
